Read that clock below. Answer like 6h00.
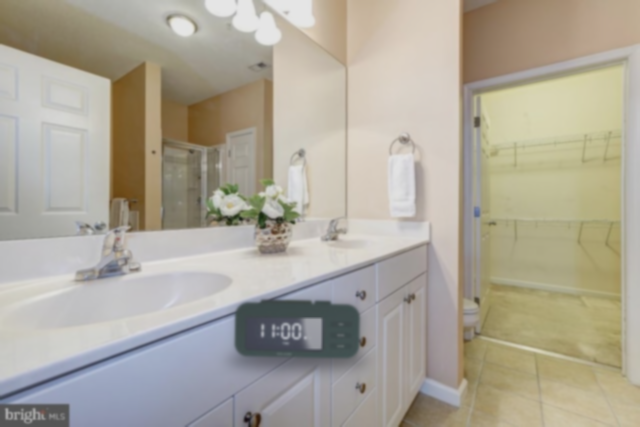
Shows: 11h00
